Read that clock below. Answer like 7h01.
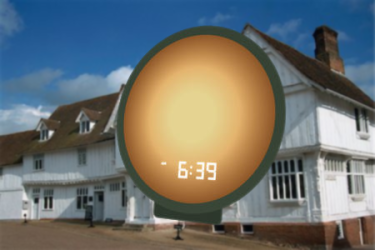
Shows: 6h39
